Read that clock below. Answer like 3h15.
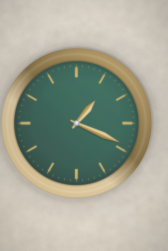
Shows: 1h19
